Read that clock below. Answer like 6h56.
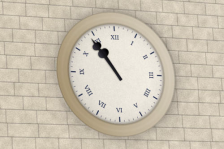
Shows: 10h54
